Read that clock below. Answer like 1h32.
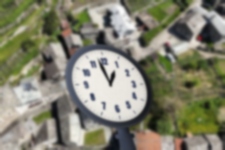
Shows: 12h58
